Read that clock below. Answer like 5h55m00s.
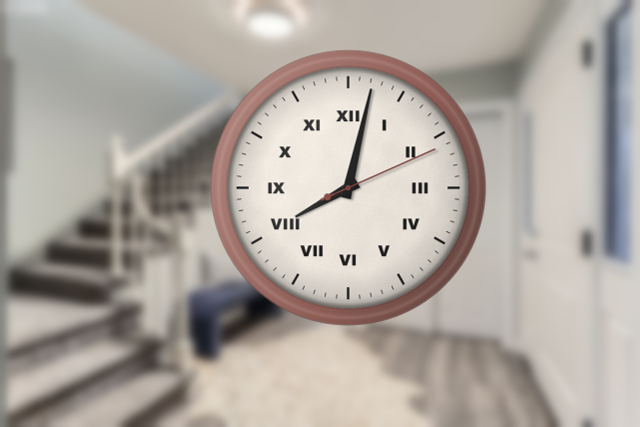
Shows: 8h02m11s
